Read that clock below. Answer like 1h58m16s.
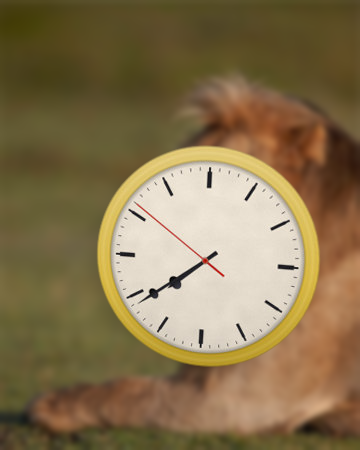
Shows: 7h38m51s
